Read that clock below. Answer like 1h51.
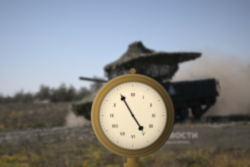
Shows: 4h55
